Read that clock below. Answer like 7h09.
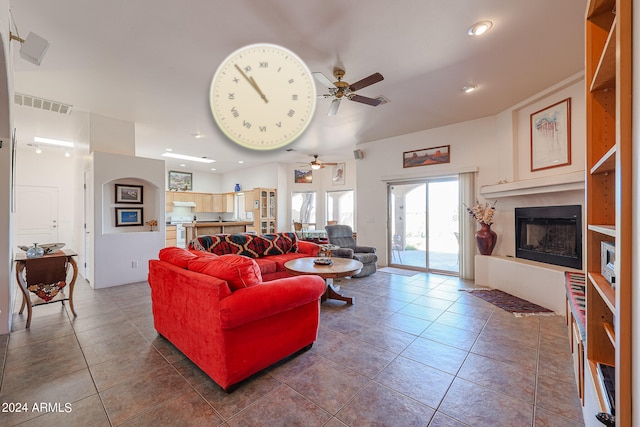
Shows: 10h53
